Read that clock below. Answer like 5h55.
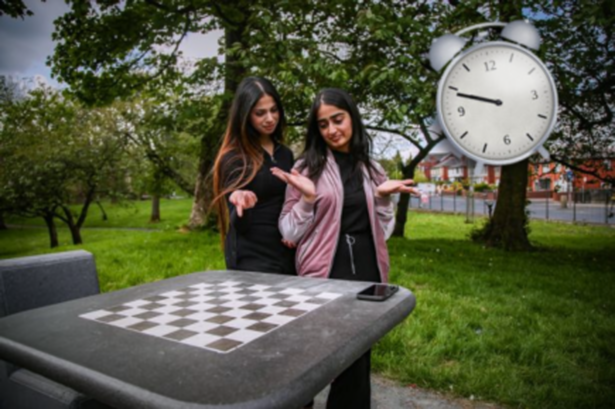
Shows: 9h49
